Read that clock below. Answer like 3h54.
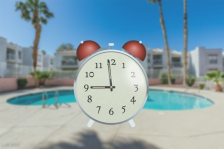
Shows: 8h59
